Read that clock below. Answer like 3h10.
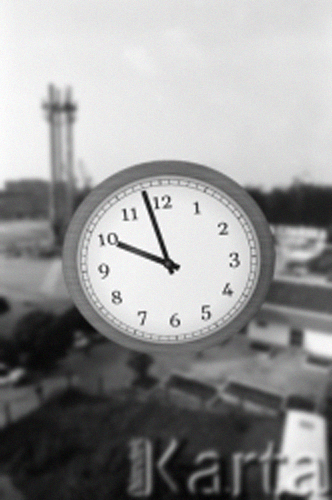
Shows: 9h58
